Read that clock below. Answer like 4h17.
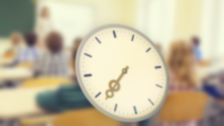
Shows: 7h38
